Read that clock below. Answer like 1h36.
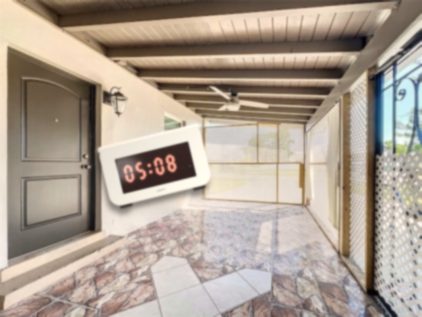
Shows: 5h08
